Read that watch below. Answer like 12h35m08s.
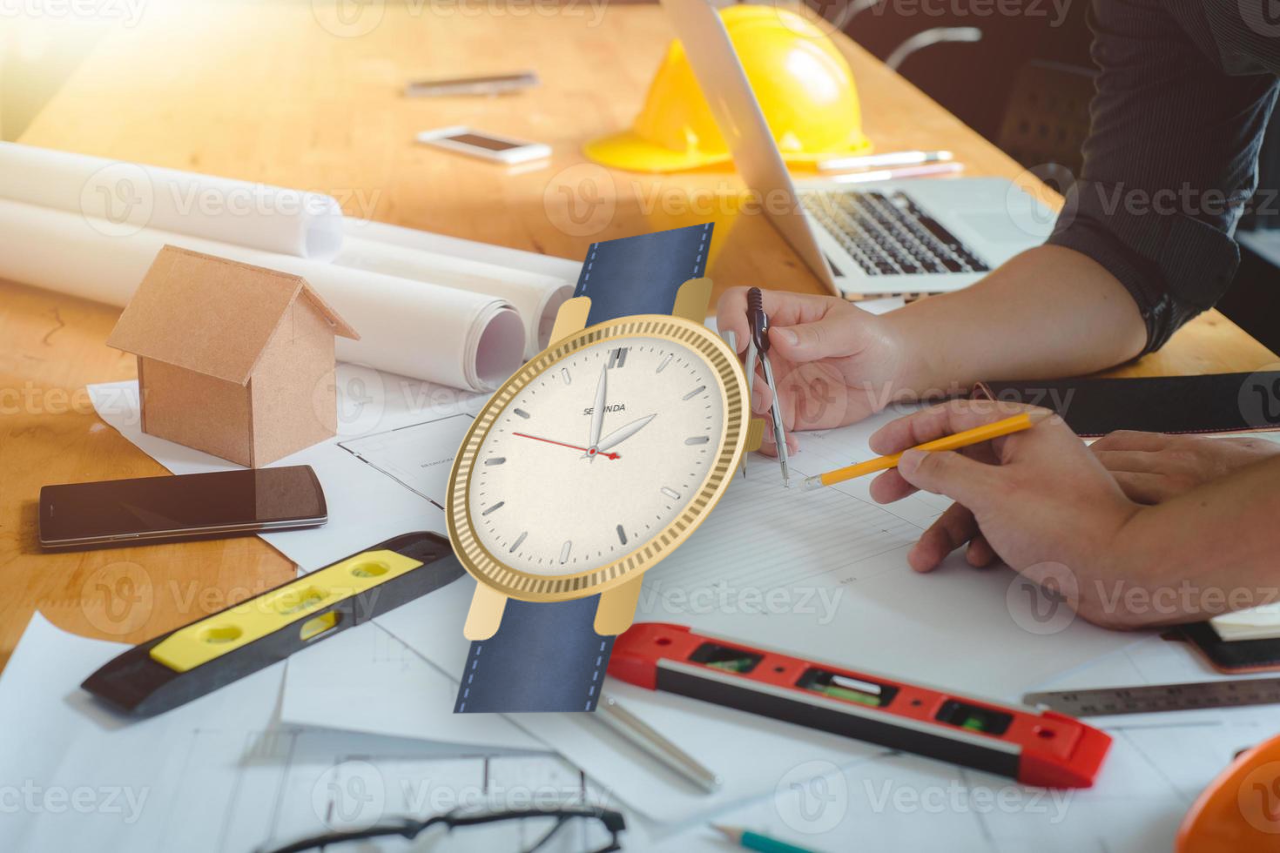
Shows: 1h58m48s
